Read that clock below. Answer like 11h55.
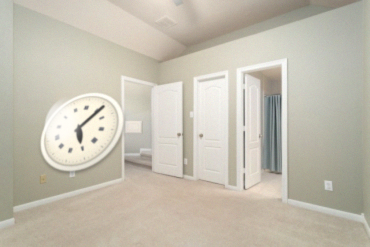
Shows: 5h06
